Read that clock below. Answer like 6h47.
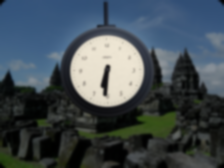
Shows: 6h31
